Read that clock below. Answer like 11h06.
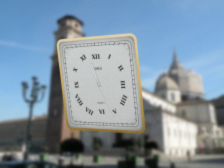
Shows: 11h26
